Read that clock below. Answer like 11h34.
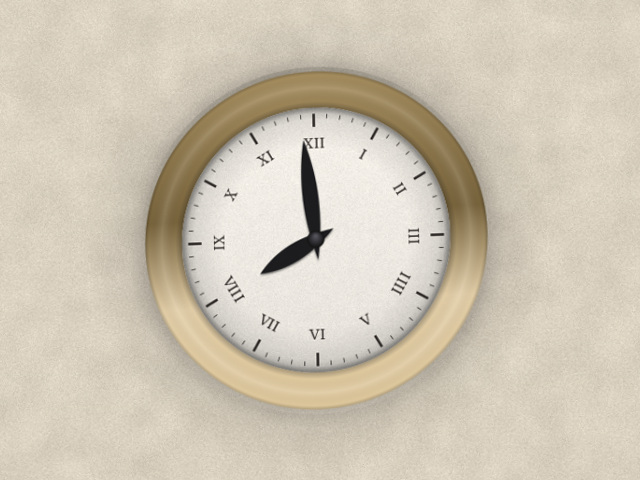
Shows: 7h59
